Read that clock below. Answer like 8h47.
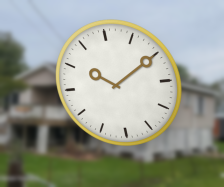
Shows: 10h10
